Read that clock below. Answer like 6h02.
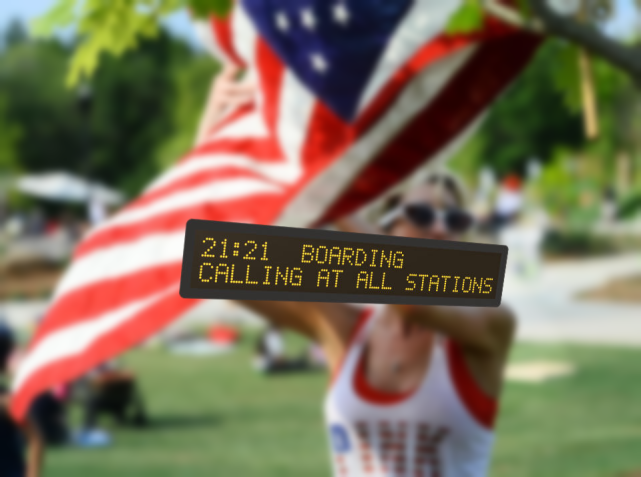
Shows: 21h21
